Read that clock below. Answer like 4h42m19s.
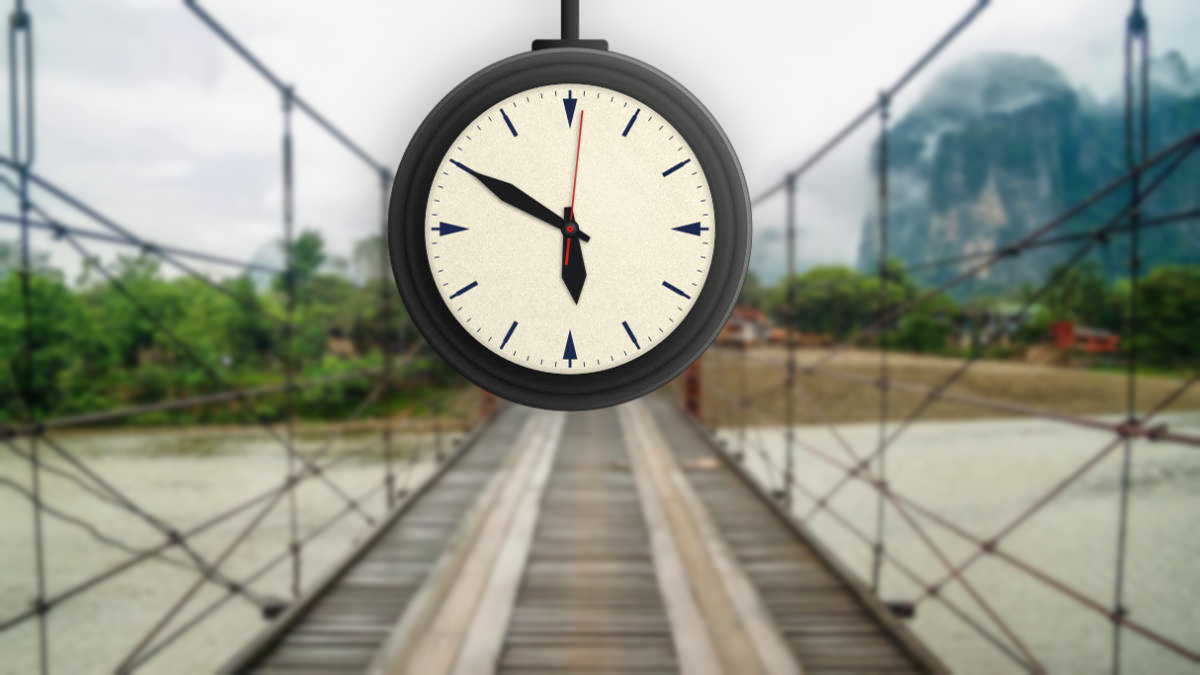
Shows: 5h50m01s
